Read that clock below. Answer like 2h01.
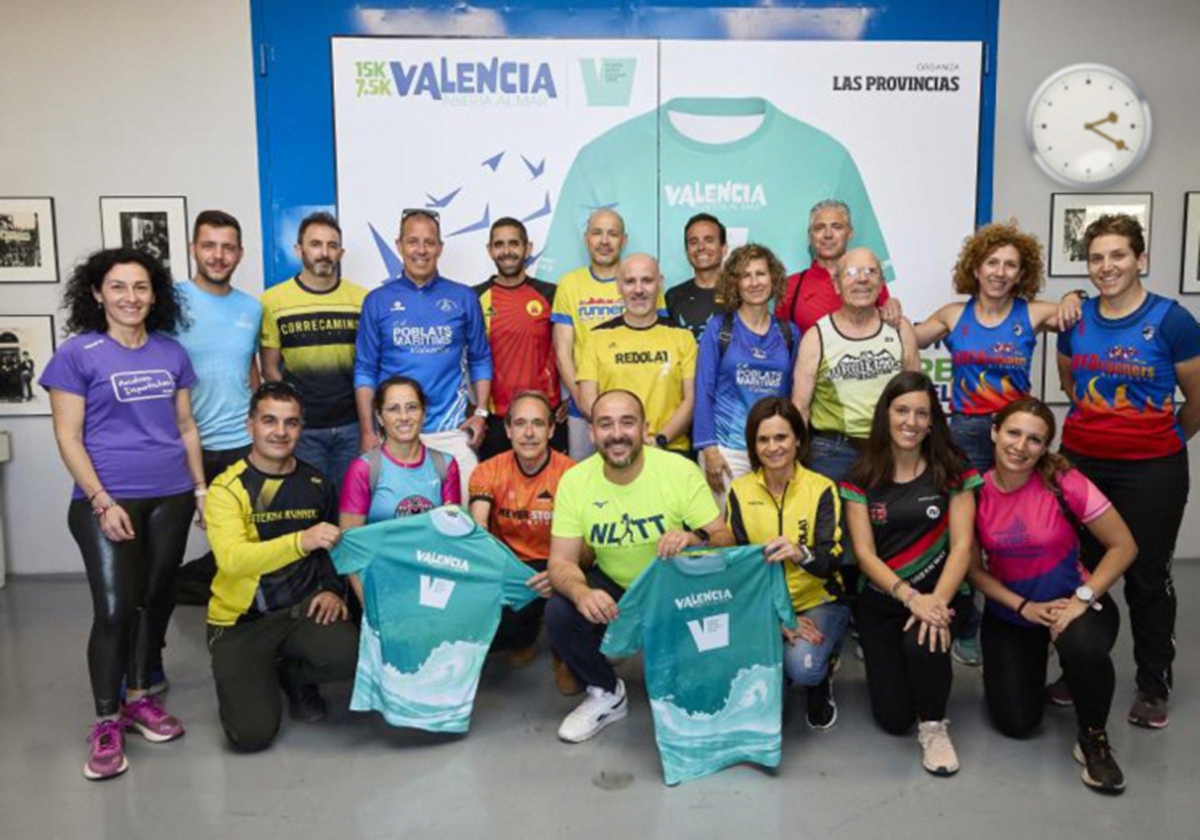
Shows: 2h20
